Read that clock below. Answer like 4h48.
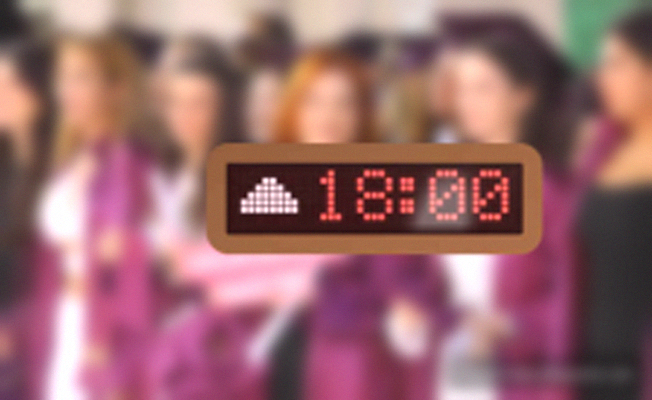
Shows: 18h00
